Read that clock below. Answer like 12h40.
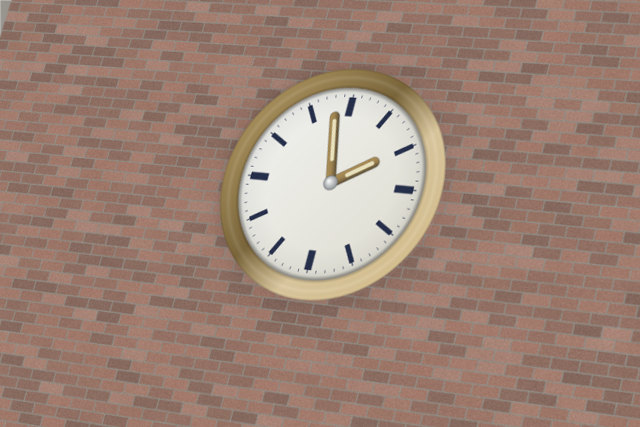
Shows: 1h58
